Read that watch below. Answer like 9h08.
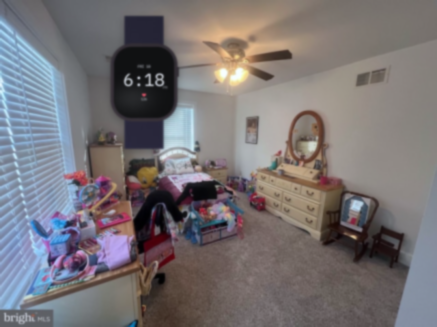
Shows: 6h18
